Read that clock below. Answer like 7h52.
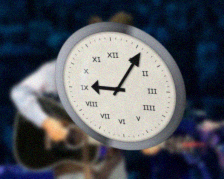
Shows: 9h06
